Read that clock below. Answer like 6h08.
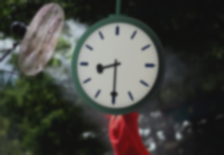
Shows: 8h30
